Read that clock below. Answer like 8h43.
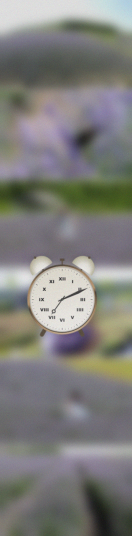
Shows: 7h11
